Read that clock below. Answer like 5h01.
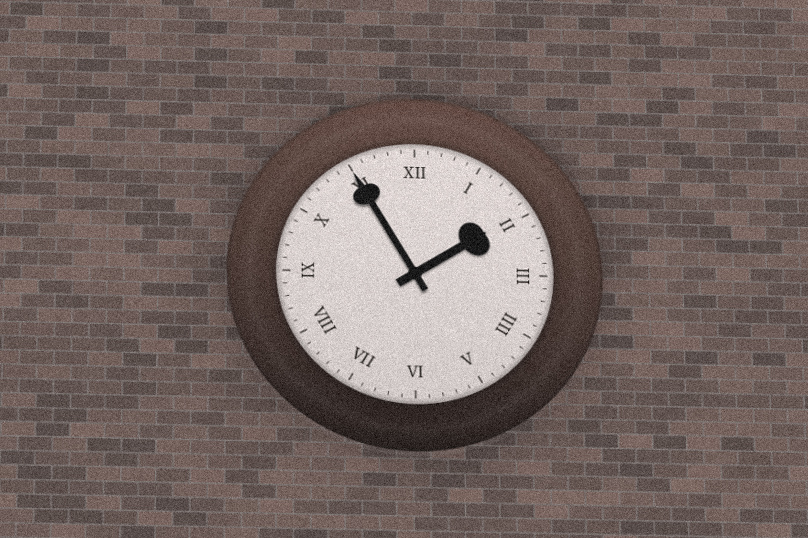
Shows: 1h55
